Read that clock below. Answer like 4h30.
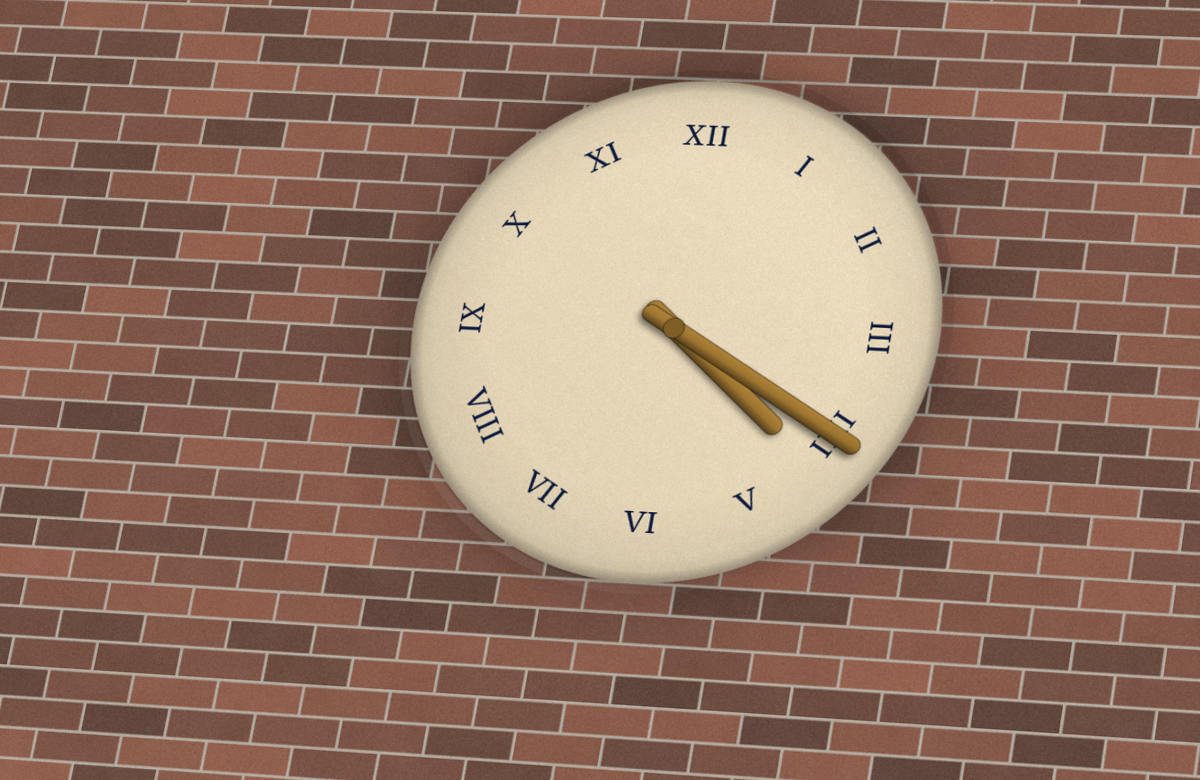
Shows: 4h20
